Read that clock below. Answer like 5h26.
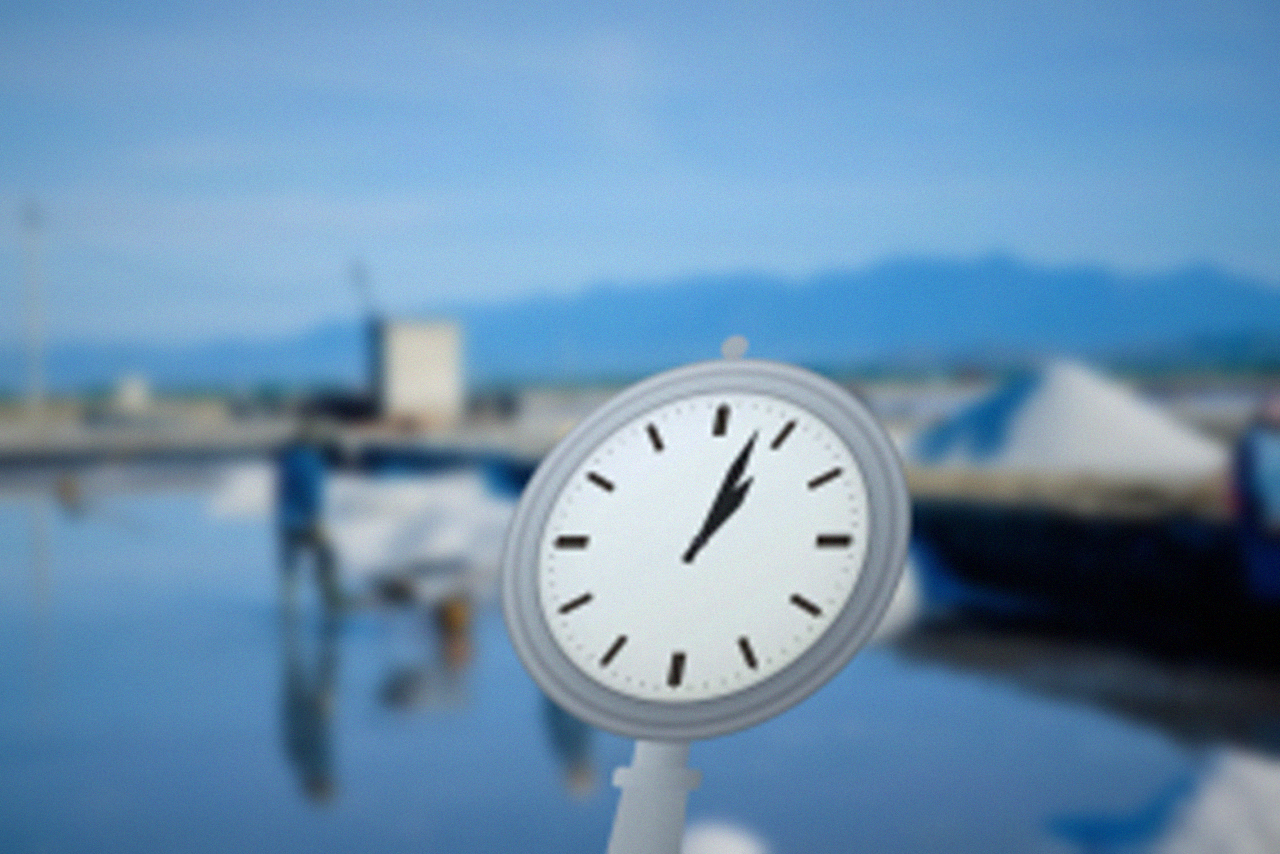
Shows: 1h03
